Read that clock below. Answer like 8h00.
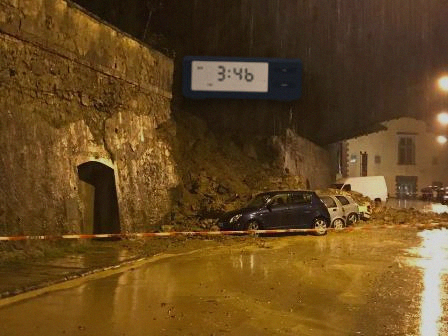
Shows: 3h46
